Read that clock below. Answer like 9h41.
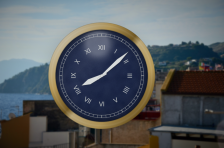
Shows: 8h08
